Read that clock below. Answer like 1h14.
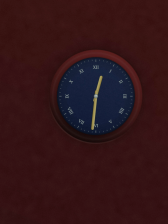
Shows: 12h31
